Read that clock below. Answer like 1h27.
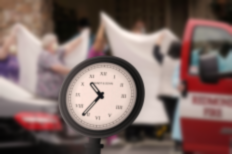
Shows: 10h36
